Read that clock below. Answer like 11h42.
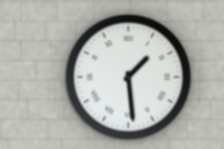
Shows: 1h29
